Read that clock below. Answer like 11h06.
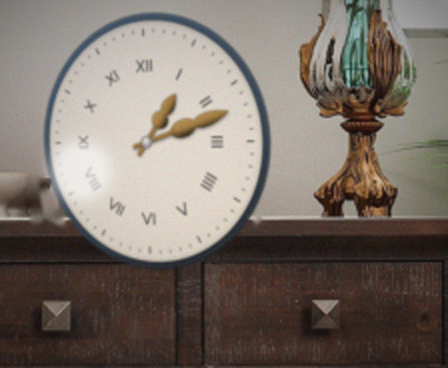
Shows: 1h12
